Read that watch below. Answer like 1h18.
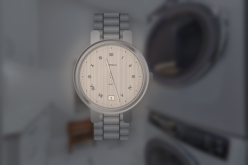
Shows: 11h27
